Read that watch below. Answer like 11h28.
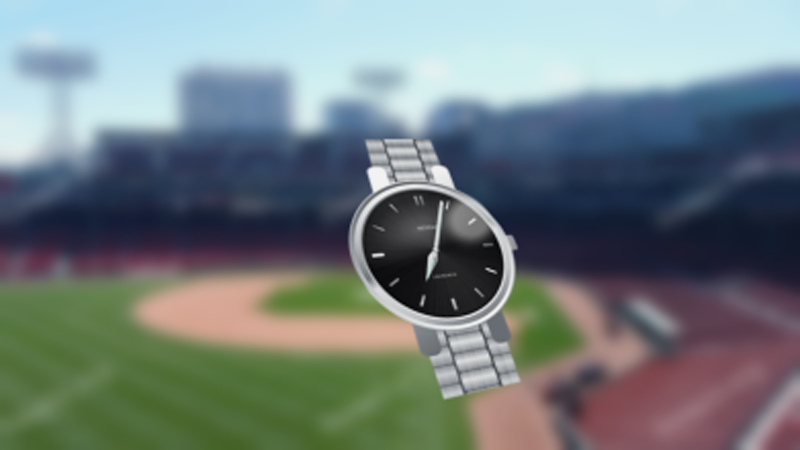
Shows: 7h04
